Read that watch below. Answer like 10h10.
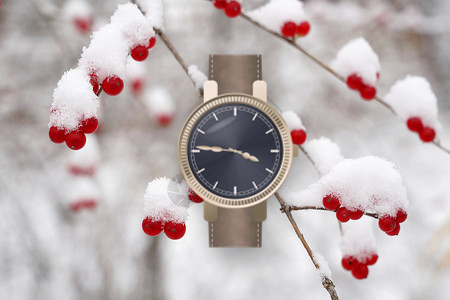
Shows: 3h46
